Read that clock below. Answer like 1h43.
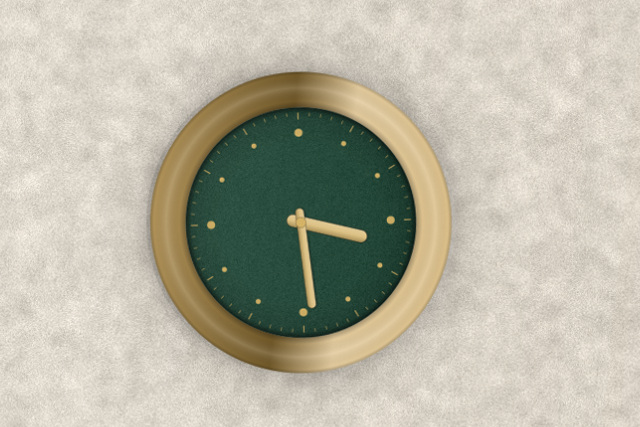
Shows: 3h29
